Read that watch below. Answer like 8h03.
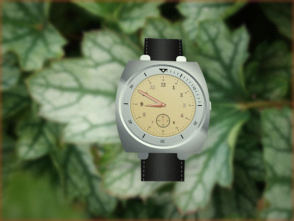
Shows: 8h50
